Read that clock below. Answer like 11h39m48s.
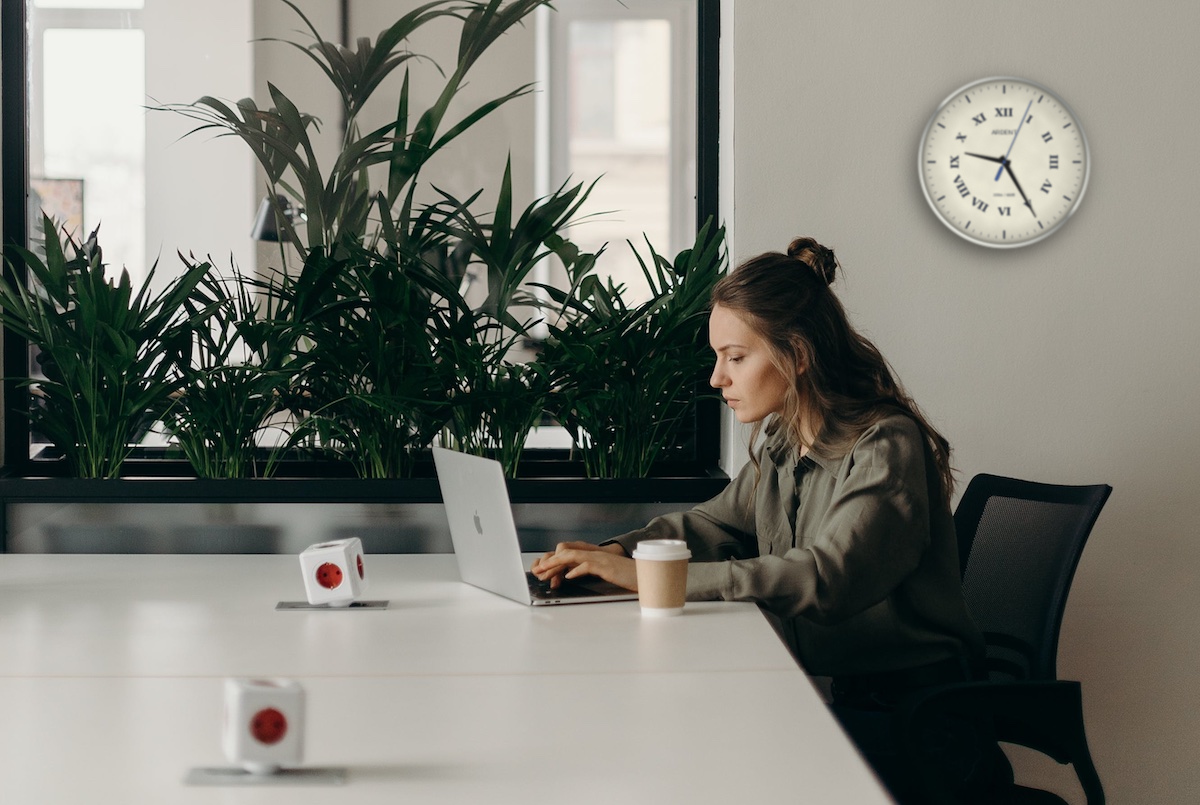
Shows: 9h25m04s
